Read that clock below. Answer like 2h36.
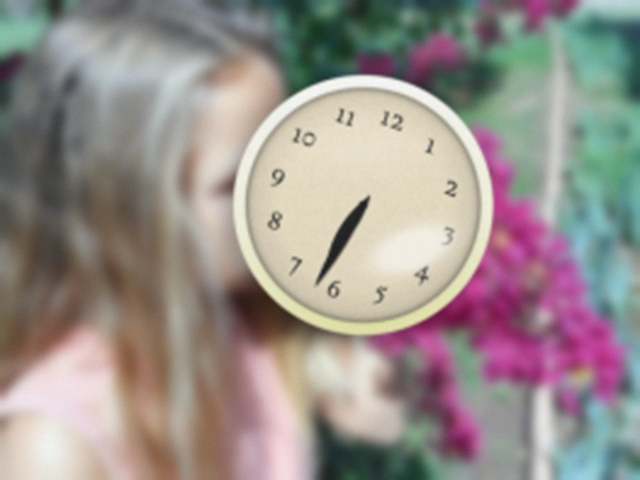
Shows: 6h32
